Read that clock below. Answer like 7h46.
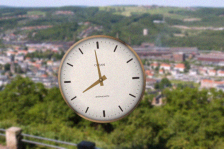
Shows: 7h59
